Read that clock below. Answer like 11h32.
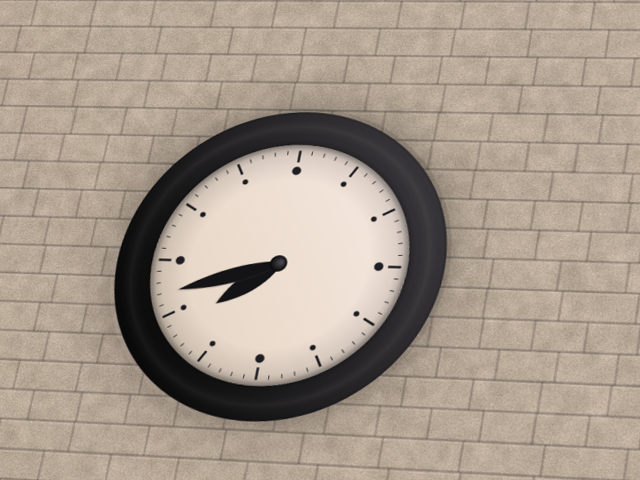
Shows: 7h42
